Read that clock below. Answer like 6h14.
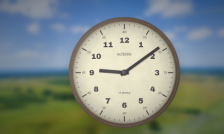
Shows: 9h09
